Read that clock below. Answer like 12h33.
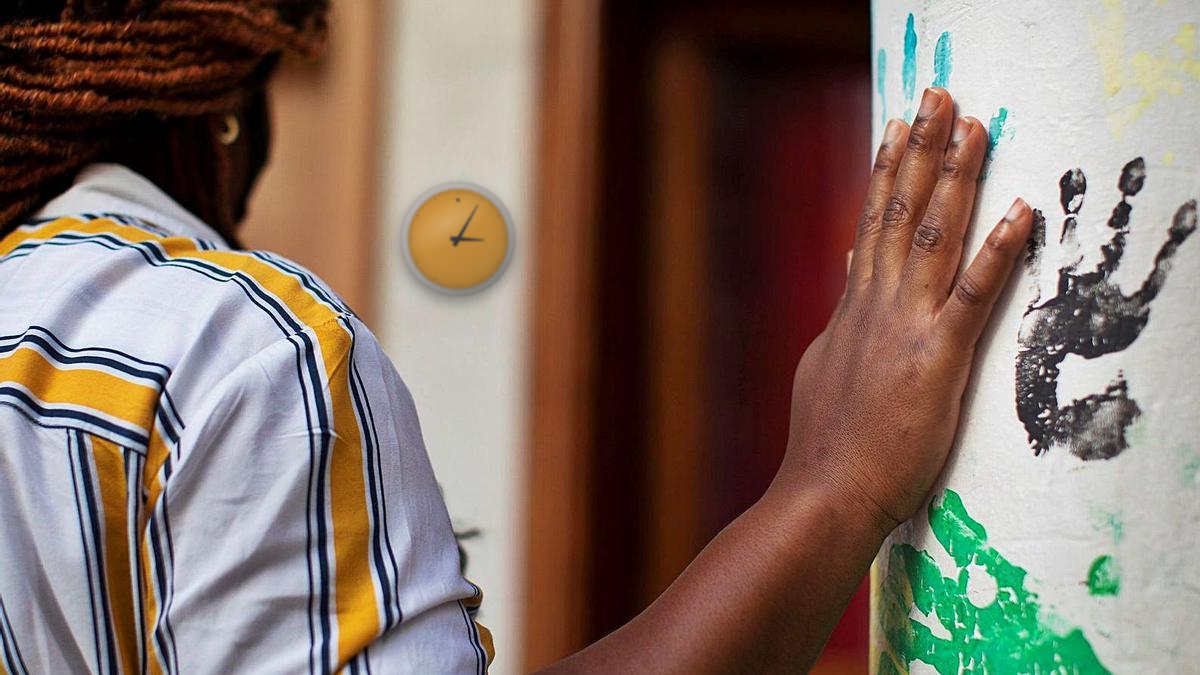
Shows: 3h05
